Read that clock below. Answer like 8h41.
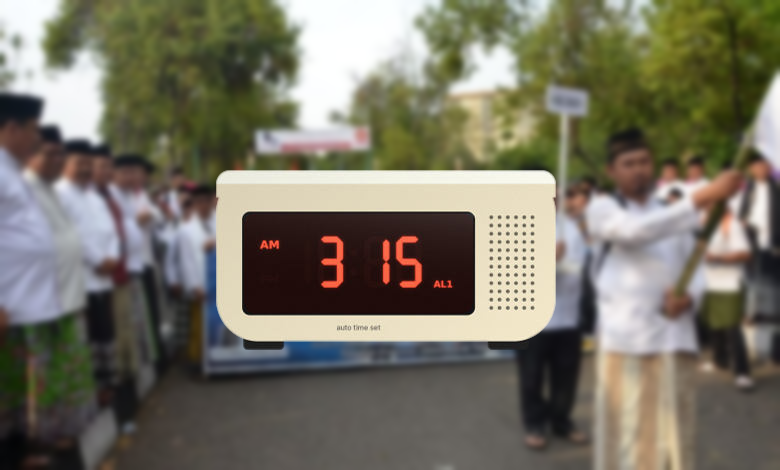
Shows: 3h15
